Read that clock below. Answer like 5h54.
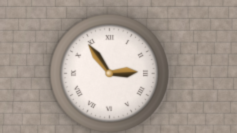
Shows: 2h54
